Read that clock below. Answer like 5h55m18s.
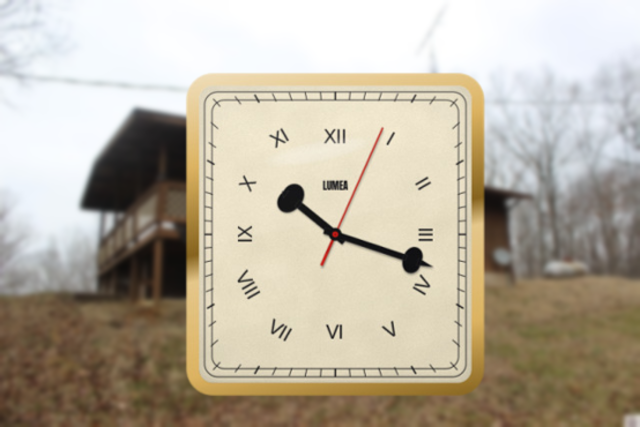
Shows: 10h18m04s
